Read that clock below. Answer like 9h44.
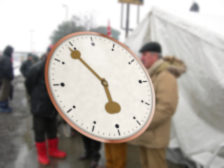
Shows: 5h54
